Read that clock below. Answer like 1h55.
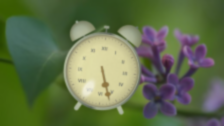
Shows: 5h27
